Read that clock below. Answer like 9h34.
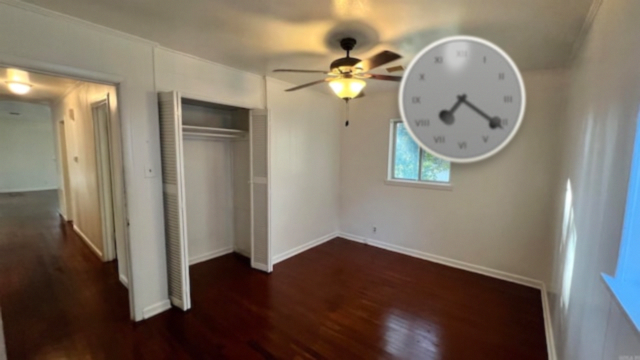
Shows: 7h21
